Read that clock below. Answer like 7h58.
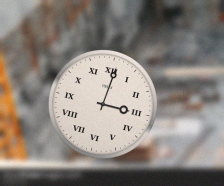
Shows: 3h01
